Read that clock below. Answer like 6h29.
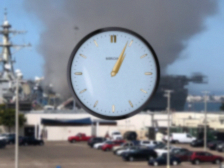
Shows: 1h04
